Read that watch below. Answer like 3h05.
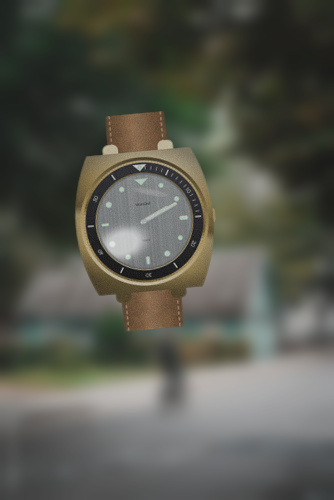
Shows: 2h11
